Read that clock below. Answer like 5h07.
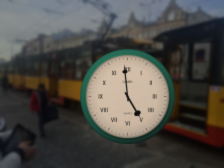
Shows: 4h59
